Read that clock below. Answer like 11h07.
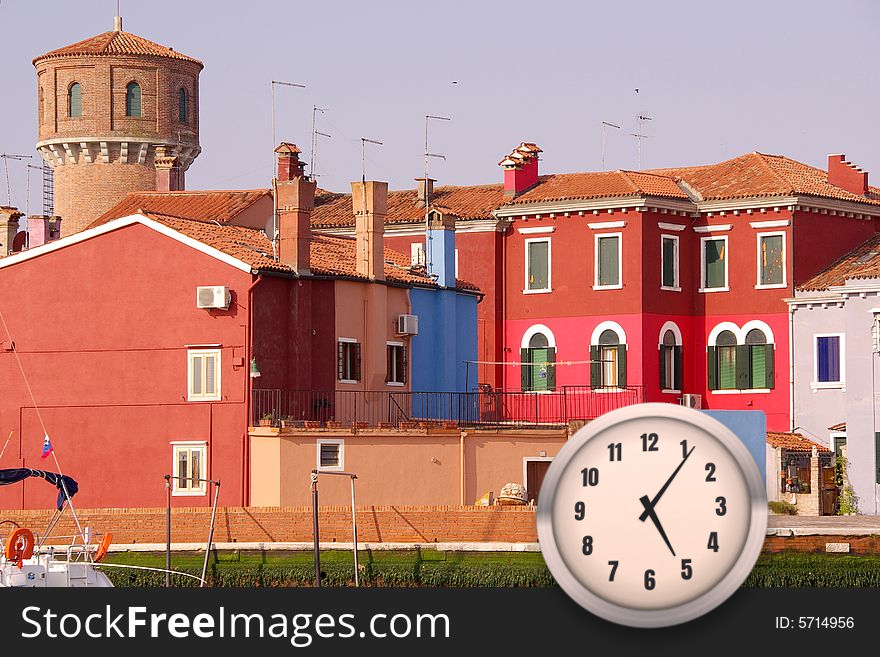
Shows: 5h06
